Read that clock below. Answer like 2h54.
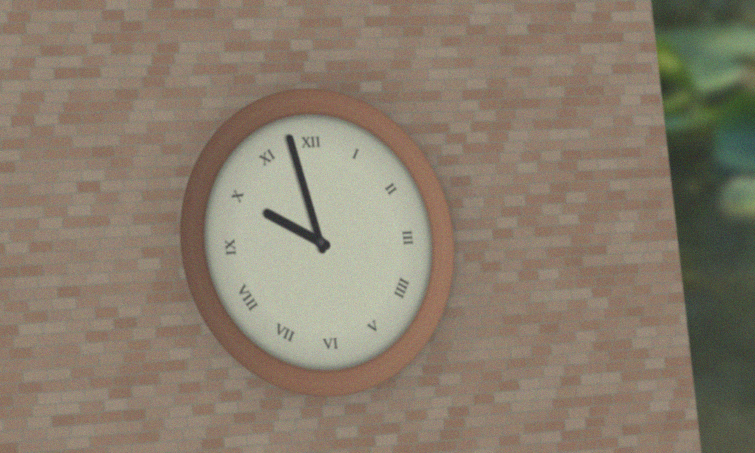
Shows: 9h58
